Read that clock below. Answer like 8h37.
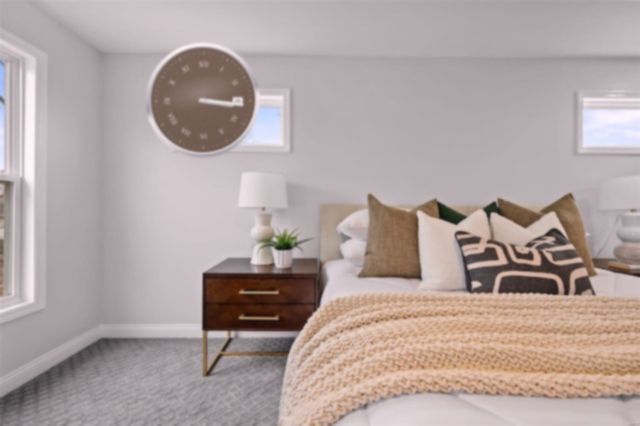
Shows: 3h16
